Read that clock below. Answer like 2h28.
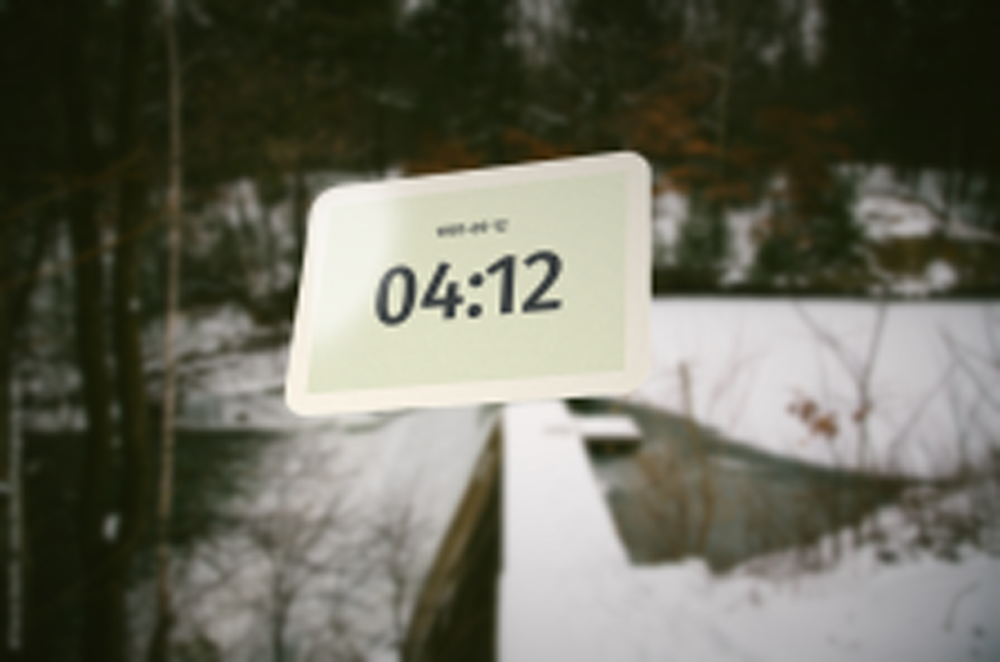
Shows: 4h12
